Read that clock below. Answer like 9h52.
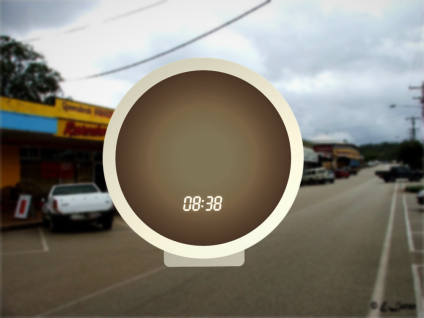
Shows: 8h38
